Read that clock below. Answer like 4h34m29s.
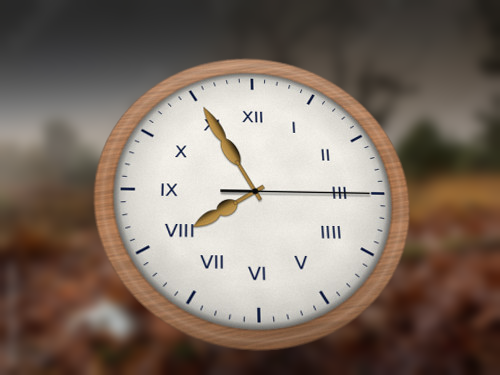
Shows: 7h55m15s
